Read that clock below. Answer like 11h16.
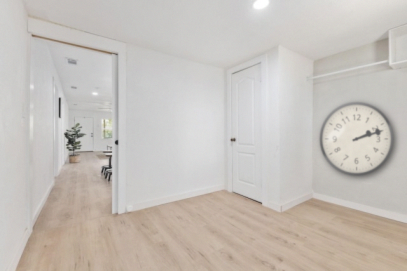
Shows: 2h12
